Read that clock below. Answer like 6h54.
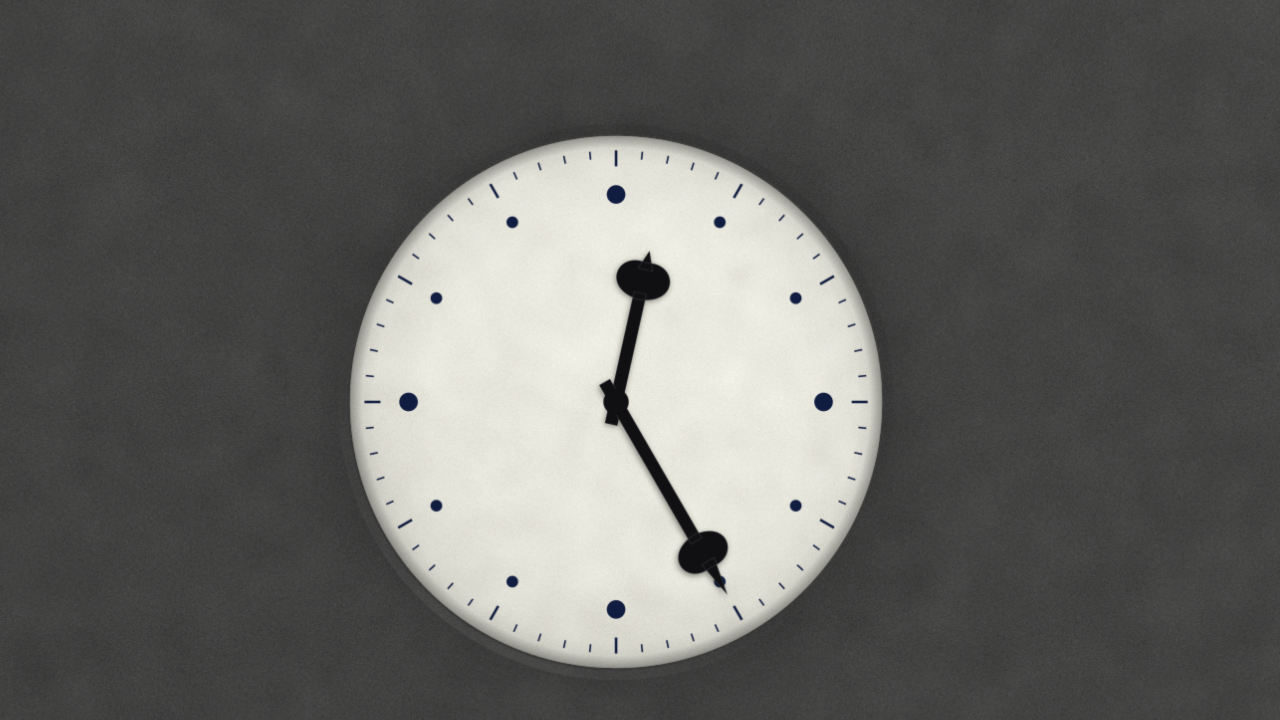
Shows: 12h25
